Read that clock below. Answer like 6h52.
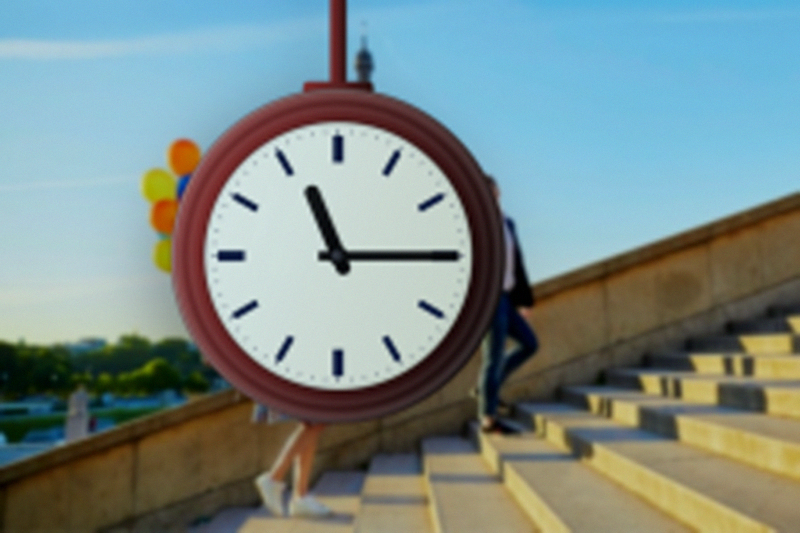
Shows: 11h15
